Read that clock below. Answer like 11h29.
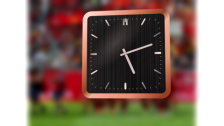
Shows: 5h12
